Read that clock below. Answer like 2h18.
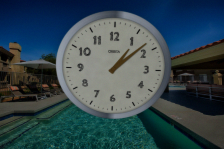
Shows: 1h08
